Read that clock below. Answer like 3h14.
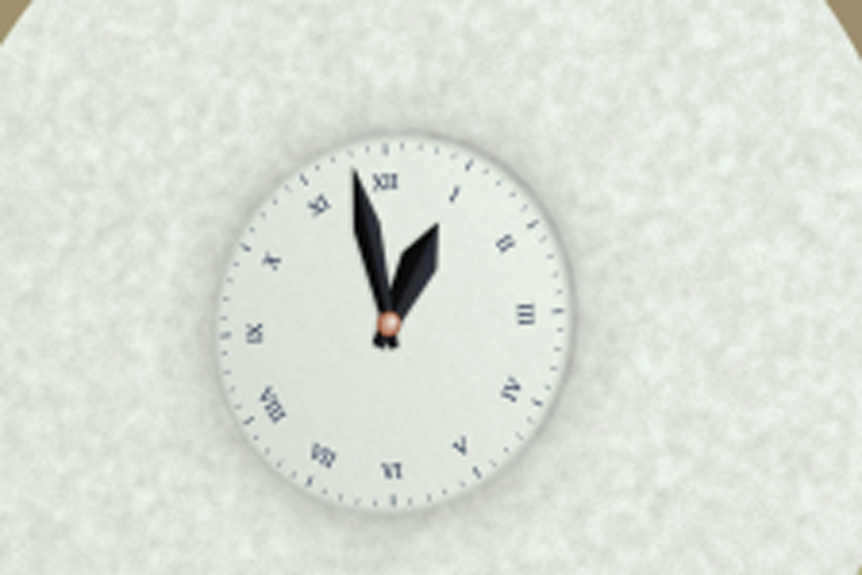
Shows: 12h58
